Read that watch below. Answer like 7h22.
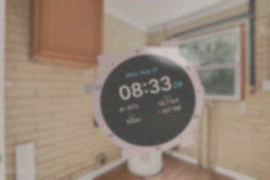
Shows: 8h33
